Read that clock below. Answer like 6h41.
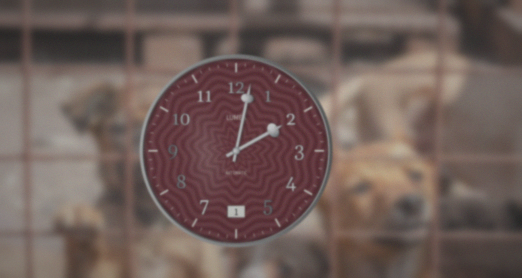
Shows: 2h02
